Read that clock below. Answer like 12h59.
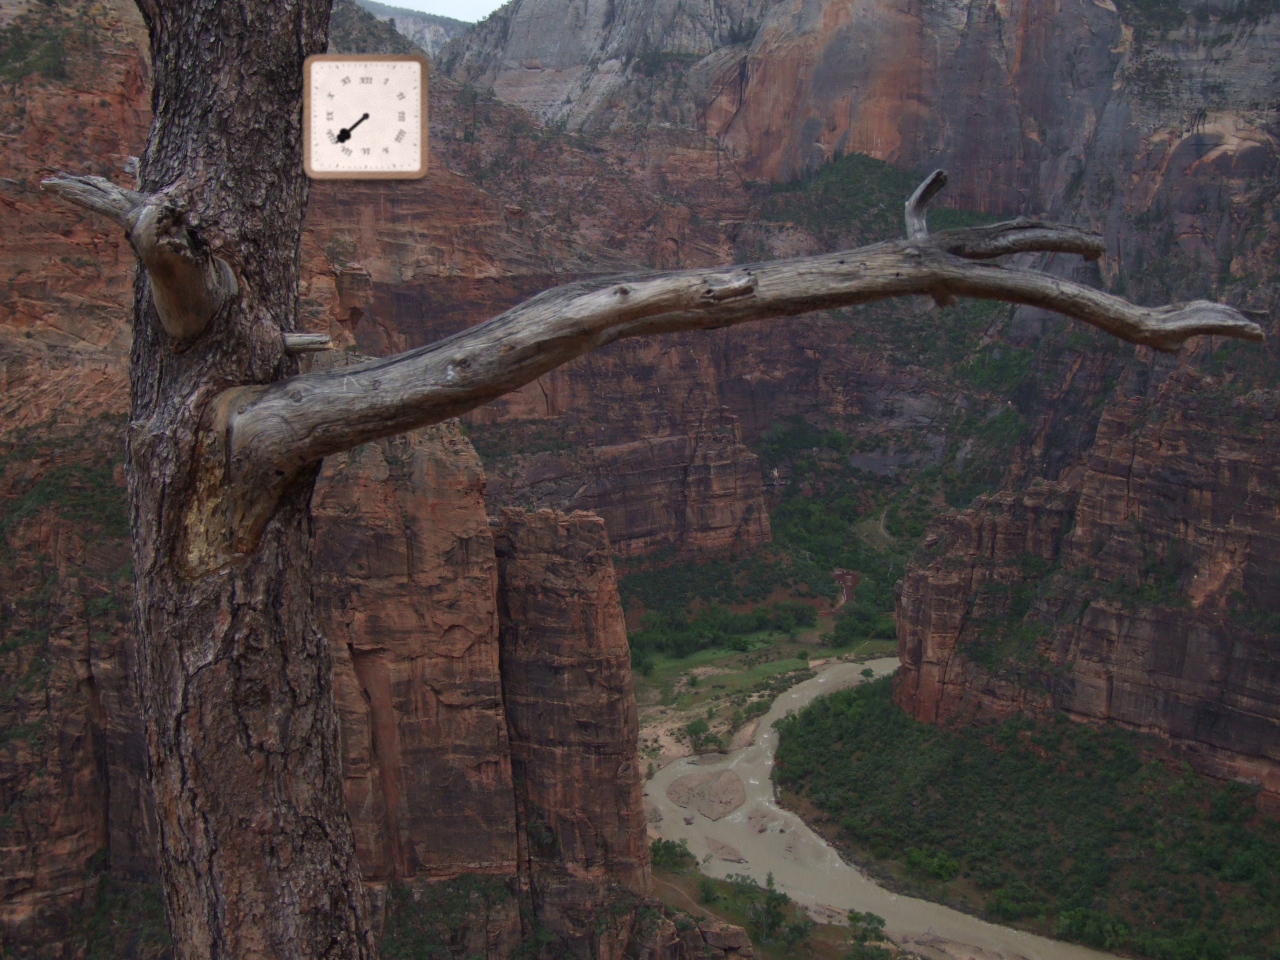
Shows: 7h38
